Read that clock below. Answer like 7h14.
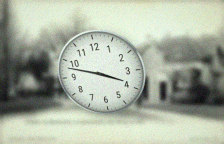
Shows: 3h48
